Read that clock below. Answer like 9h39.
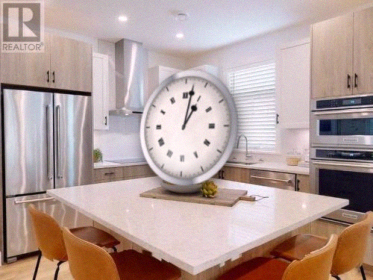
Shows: 1h02
